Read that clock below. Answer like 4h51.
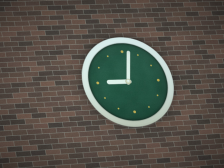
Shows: 9h02
